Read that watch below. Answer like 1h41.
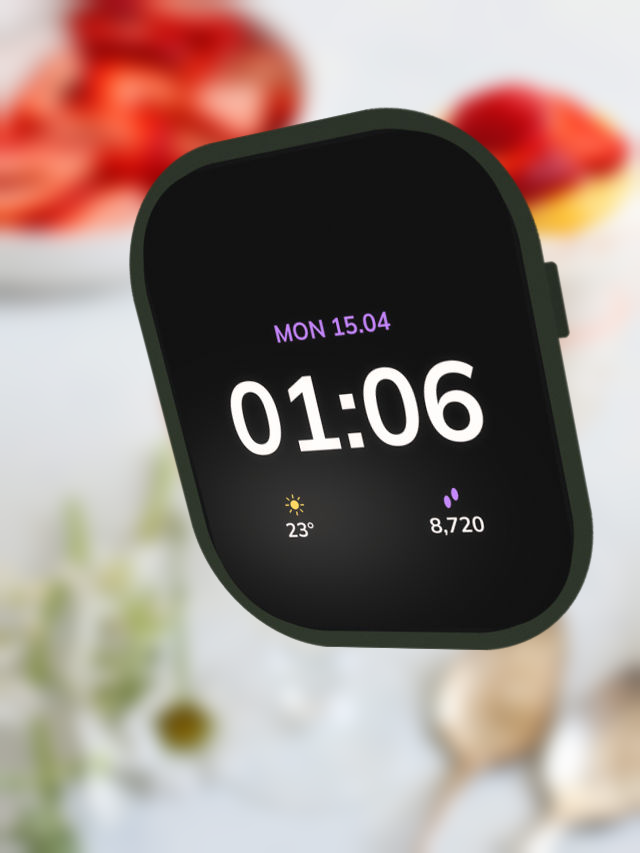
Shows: 1h06
